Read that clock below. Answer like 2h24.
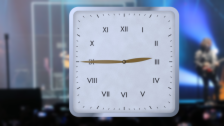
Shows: 2h45
